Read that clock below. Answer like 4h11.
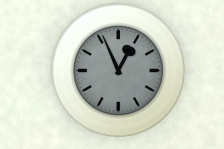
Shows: 12h56
